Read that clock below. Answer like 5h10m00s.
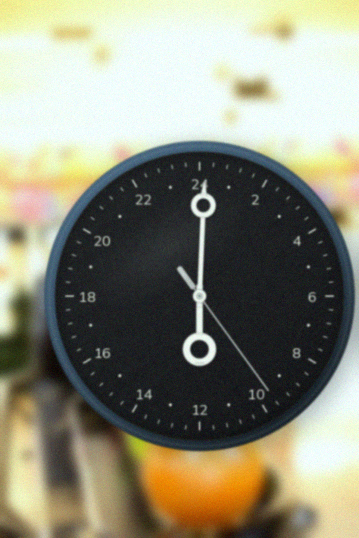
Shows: 12h00m24s
